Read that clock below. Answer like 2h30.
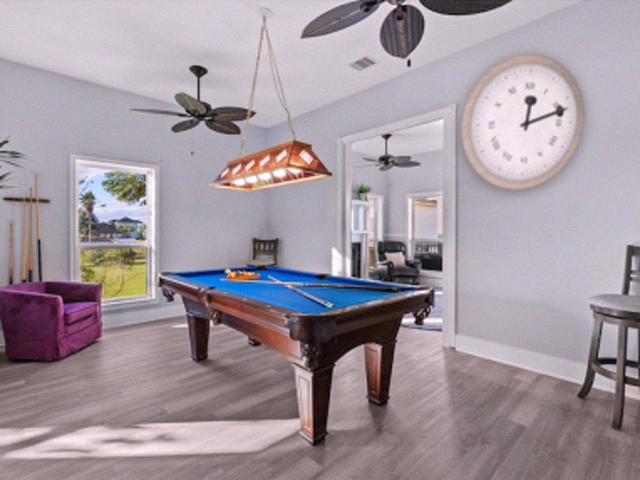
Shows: 12h12
